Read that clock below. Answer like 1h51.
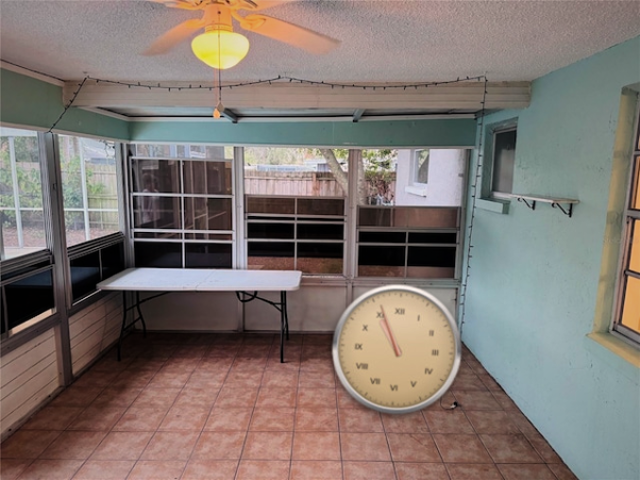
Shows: 10h56
